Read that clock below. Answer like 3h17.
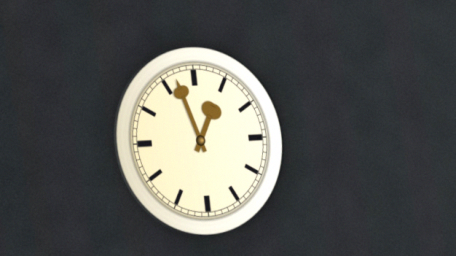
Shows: 12h57
